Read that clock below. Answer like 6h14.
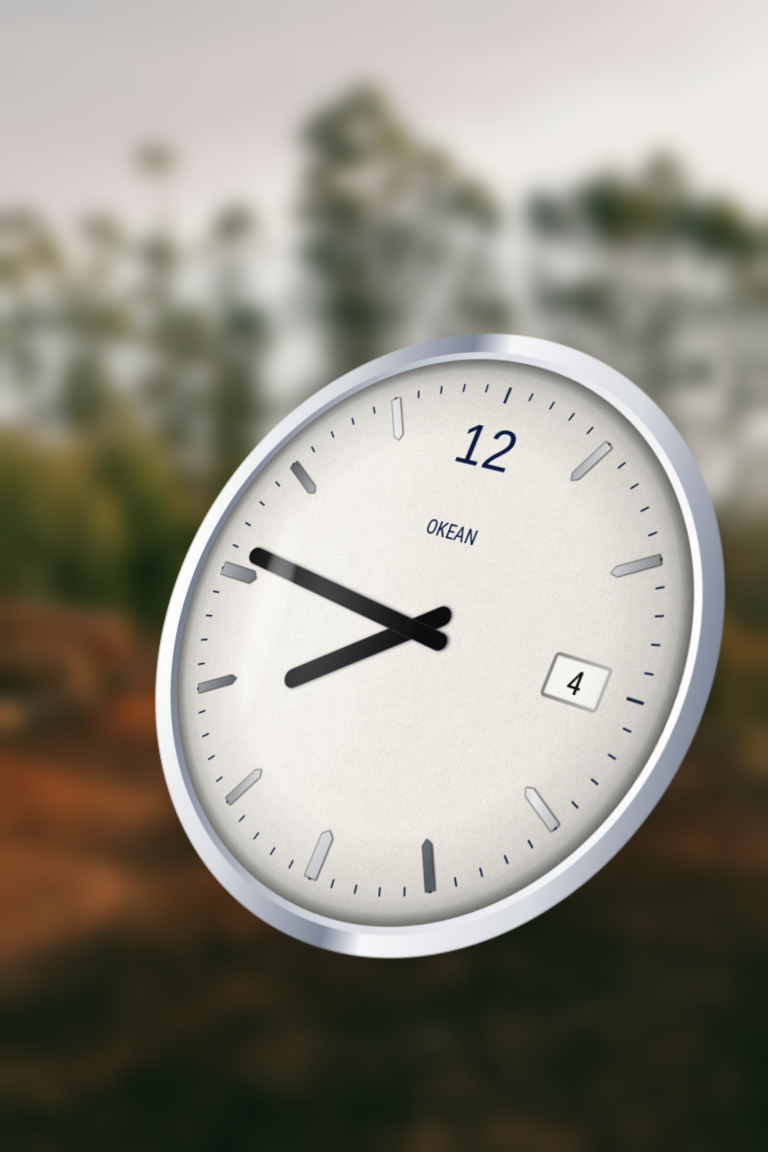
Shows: 7h46
